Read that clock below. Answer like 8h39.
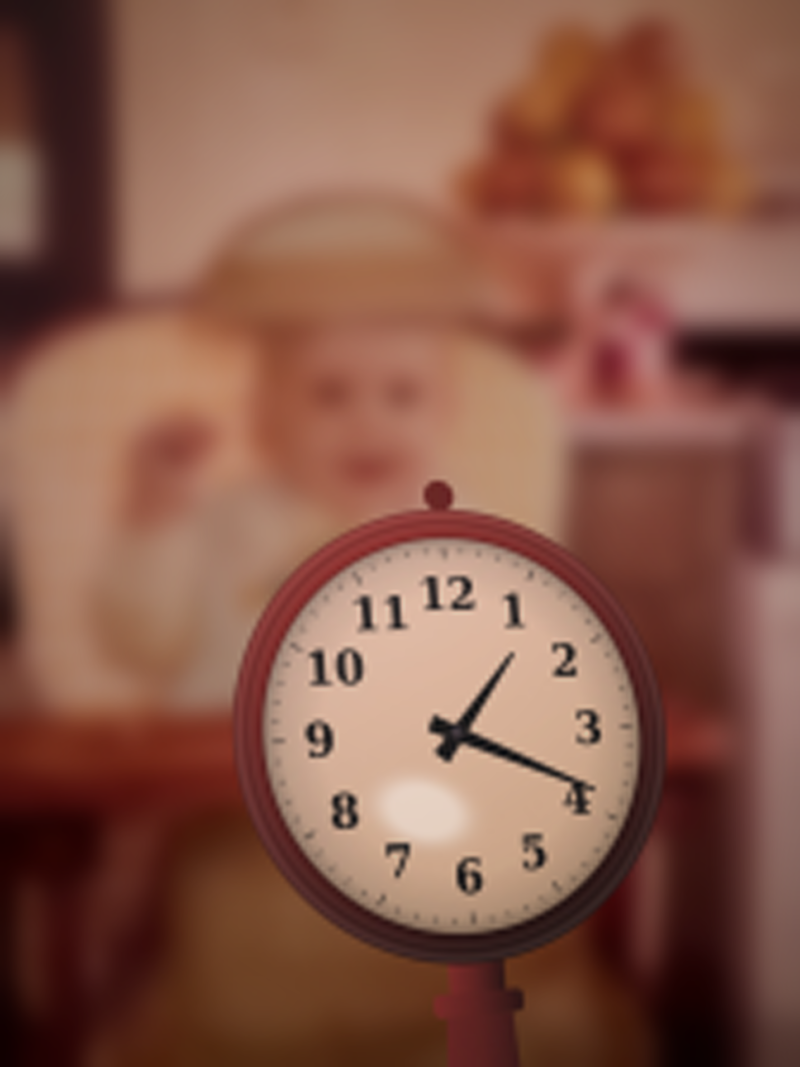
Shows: 1h19
